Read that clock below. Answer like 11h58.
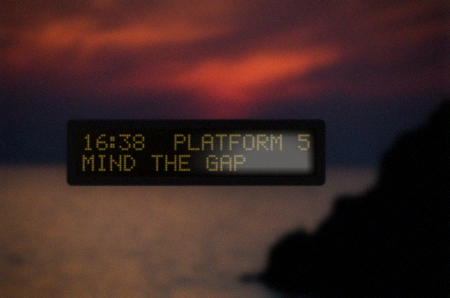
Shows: 16h38
